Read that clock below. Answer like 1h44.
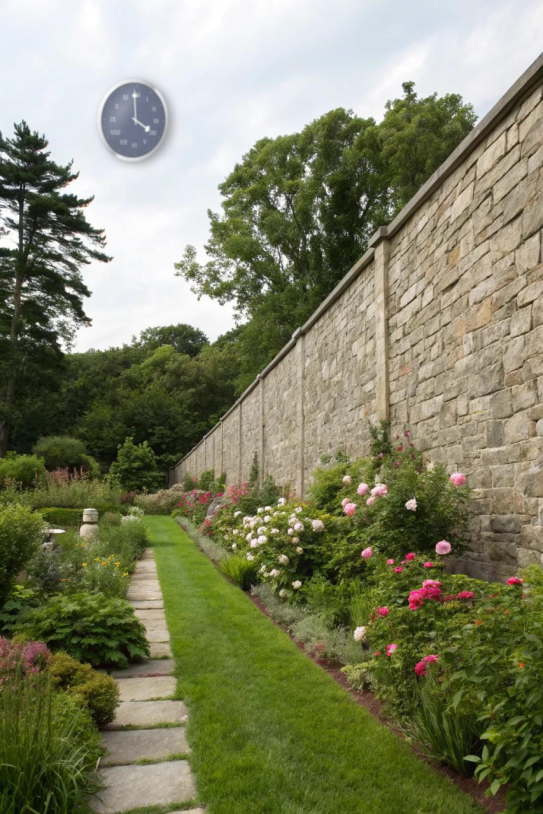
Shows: 3h59
